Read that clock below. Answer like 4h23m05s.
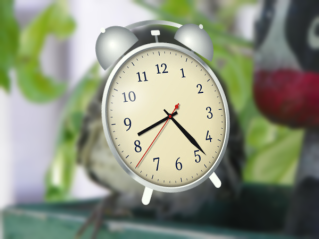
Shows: 8h23m38s
